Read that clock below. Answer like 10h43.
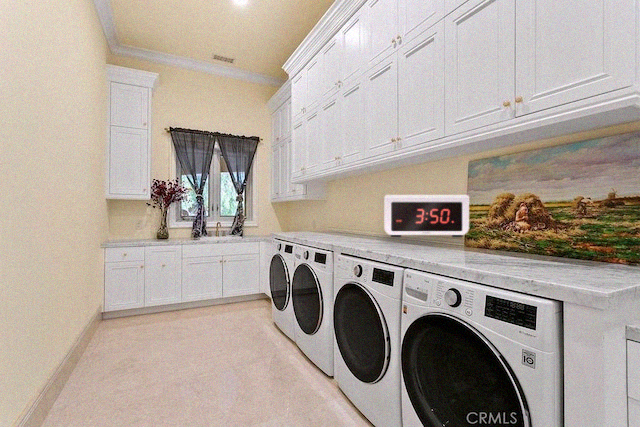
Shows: 3h50
